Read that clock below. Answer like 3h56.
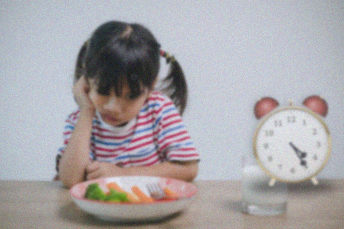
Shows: 4h25
